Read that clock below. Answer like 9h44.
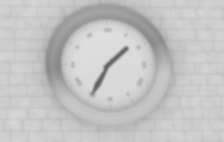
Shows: 1h35
